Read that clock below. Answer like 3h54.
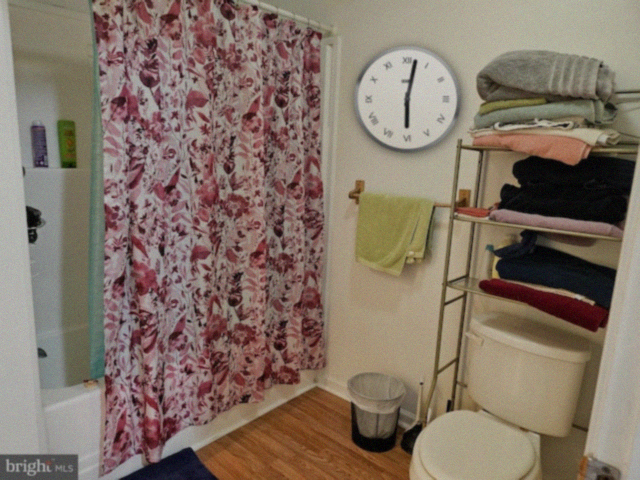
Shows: 6h02
